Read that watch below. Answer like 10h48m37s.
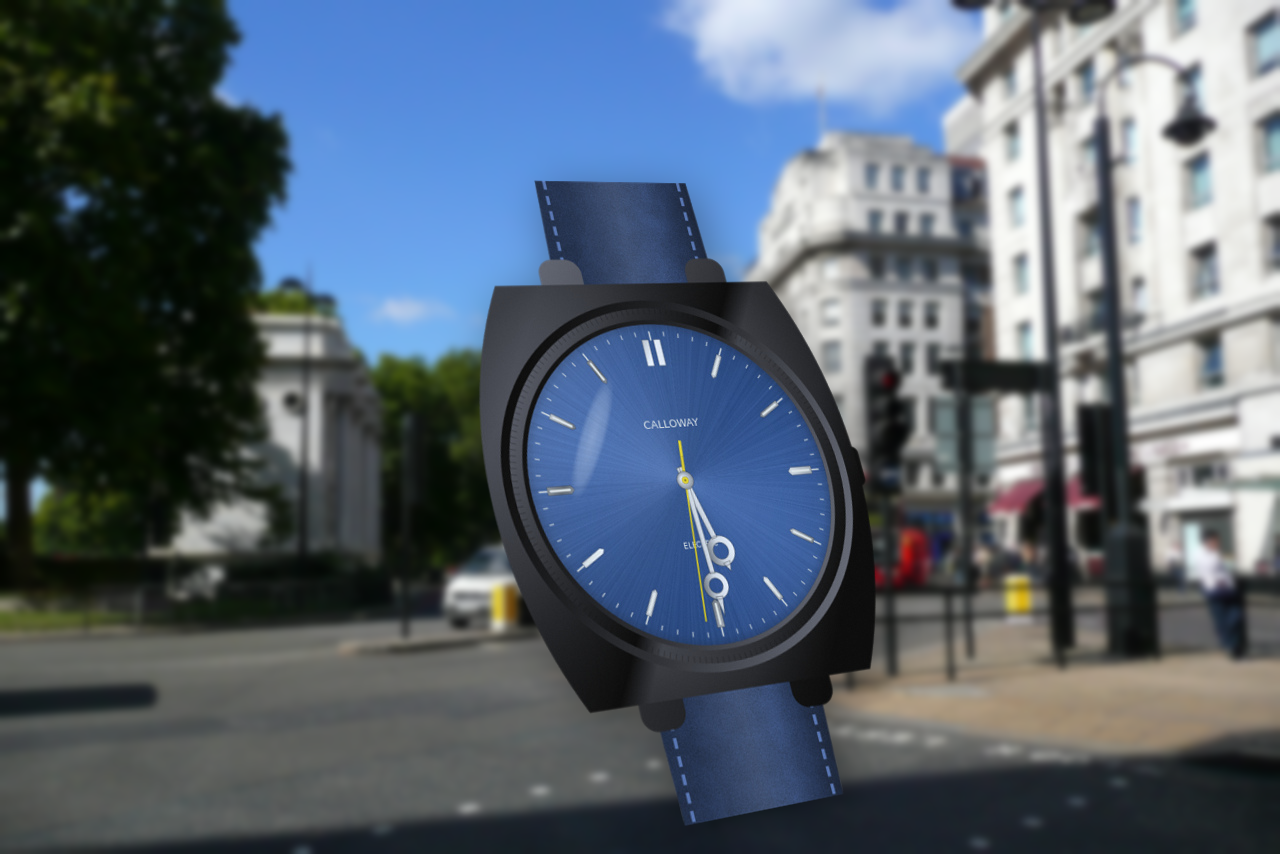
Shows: 5h29m31s
